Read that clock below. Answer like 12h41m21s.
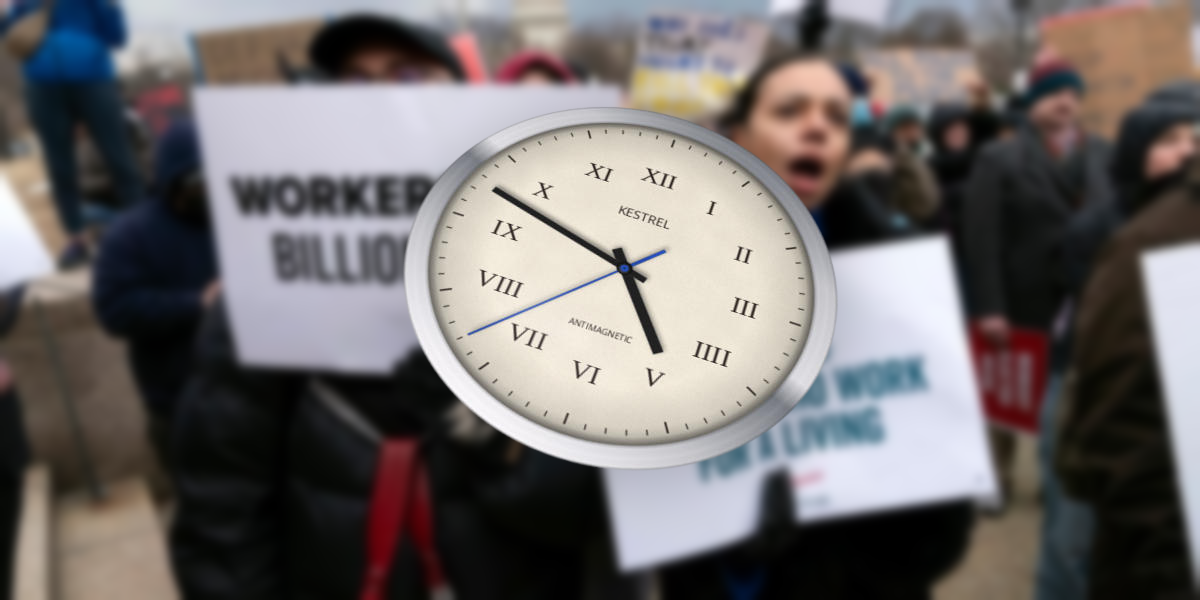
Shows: 4h47m37s
